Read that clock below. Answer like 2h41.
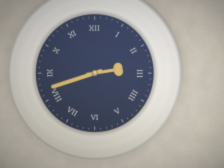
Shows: 2h42
